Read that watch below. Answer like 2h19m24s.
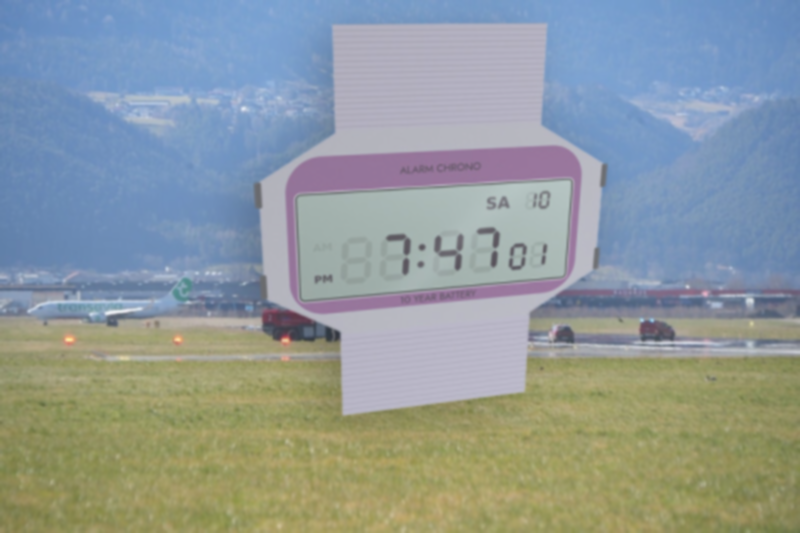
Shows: 7h47m01s
